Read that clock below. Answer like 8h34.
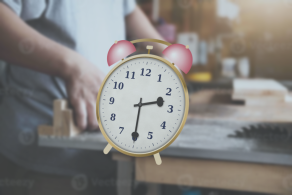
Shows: 2h30
